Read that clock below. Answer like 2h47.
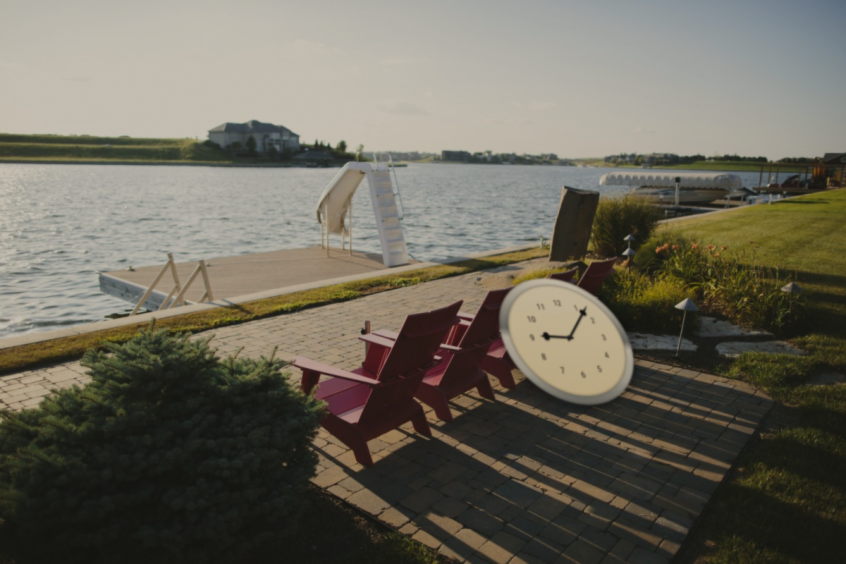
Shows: 9h07
